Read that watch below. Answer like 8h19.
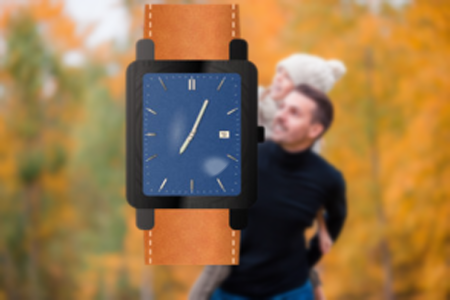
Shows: 7h04
